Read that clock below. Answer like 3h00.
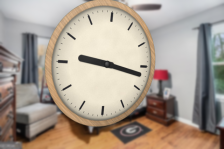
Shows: 9h17
